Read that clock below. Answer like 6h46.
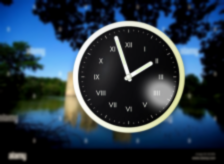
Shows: 1h57
